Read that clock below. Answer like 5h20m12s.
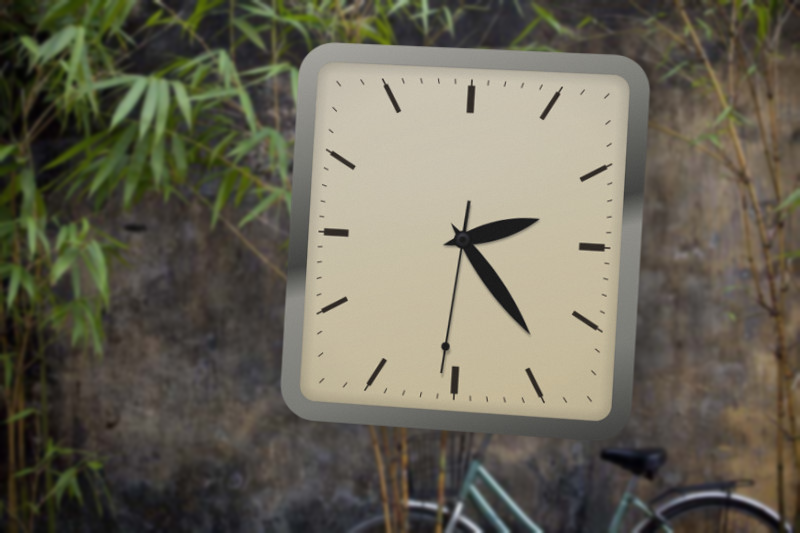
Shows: 2h23m31s
